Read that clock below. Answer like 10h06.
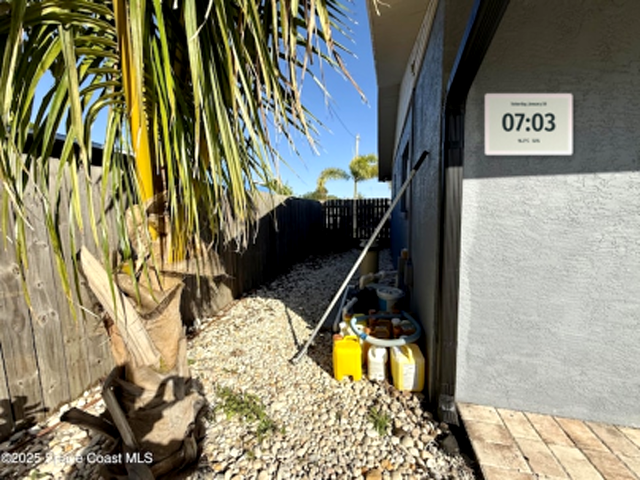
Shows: 7h03
